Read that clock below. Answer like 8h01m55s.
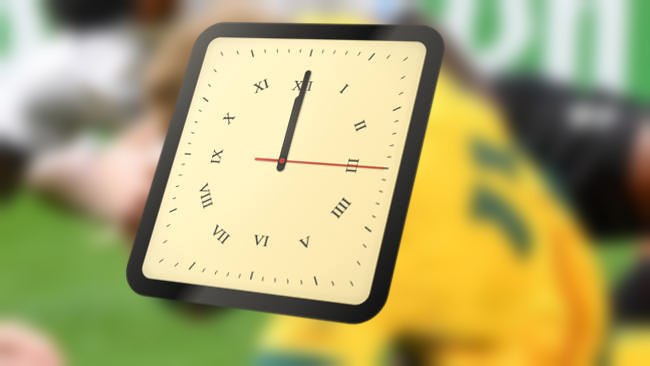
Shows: 12h00m15s
